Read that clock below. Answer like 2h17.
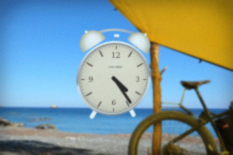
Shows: 4h24
